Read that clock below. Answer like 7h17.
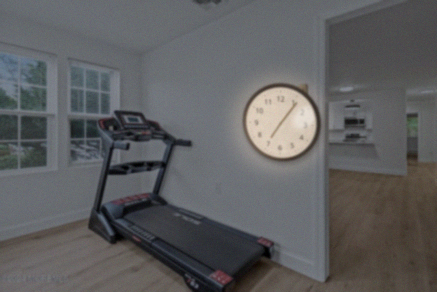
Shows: 7h06
